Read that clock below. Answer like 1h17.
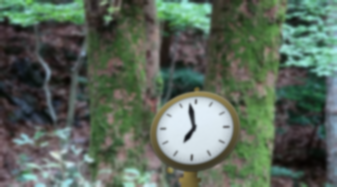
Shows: 6h58
